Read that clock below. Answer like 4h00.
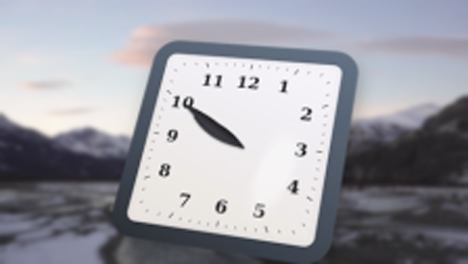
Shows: 9h50
